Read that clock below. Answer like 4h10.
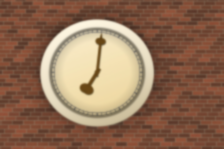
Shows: 7h01
